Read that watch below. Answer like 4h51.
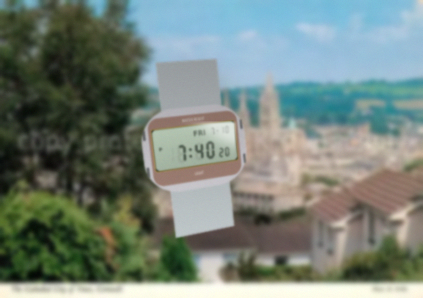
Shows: 7h40
